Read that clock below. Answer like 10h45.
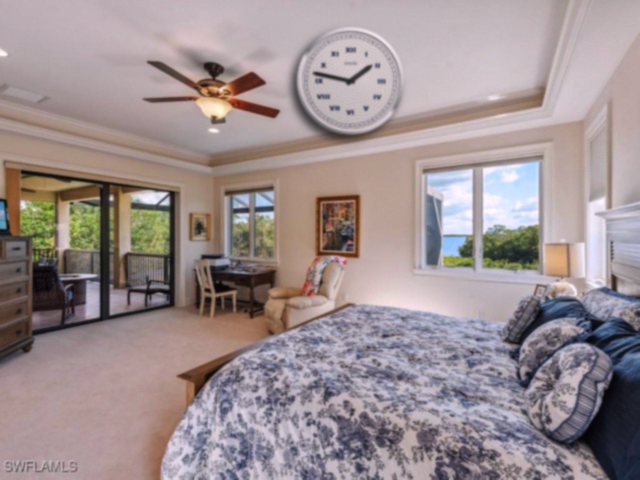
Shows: 1h47
